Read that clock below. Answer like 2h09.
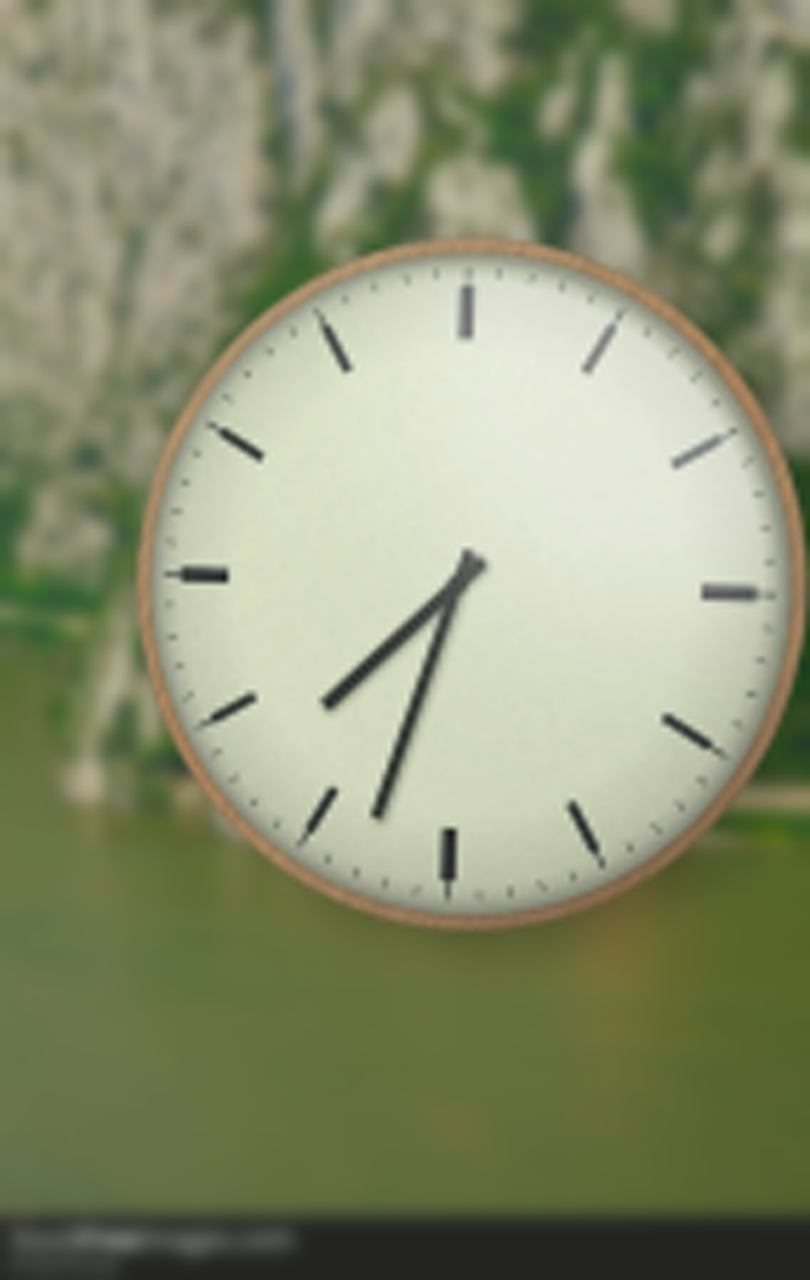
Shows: 7h33
